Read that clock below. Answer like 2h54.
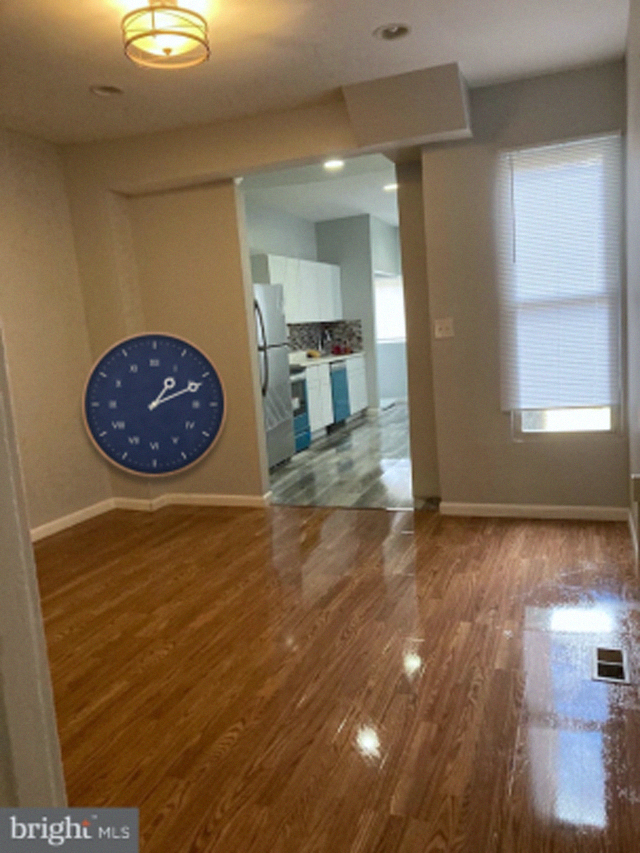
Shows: 1h11
